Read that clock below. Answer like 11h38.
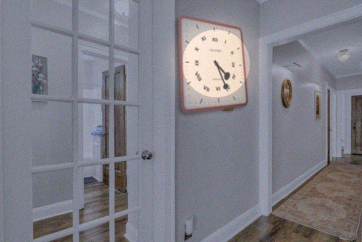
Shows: 4h26
